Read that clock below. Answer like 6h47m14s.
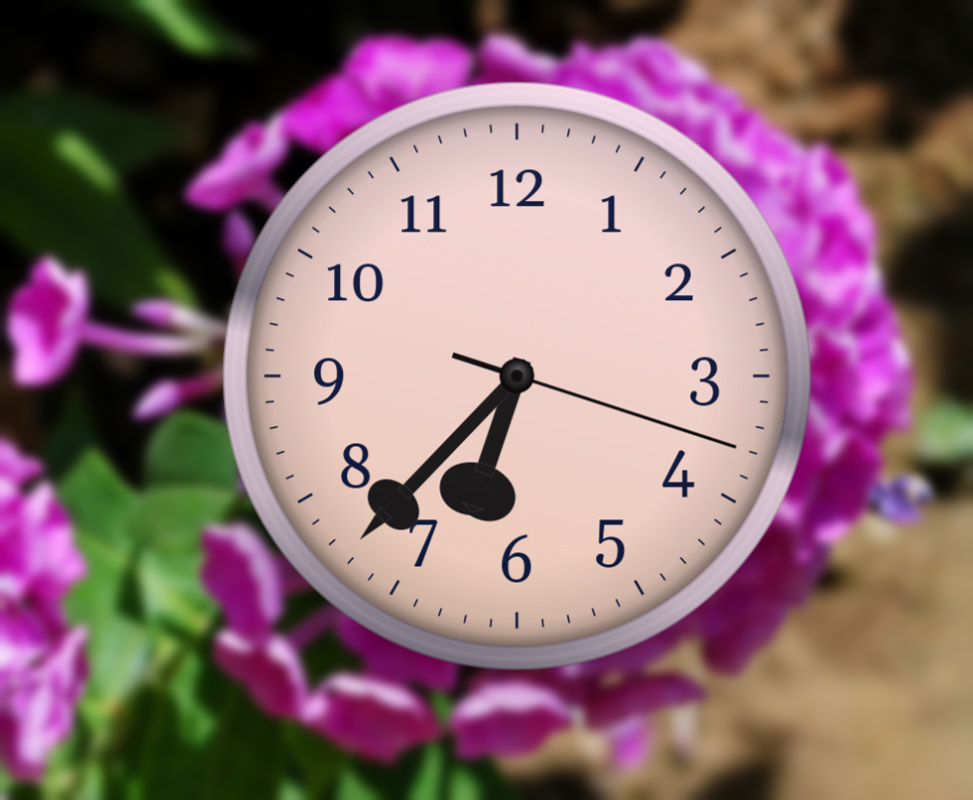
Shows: 6h37m18s
